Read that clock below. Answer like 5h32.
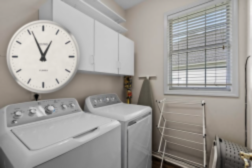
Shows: 12h56
